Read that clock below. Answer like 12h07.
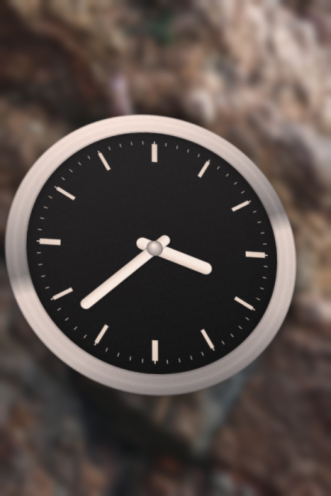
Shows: 3h38
